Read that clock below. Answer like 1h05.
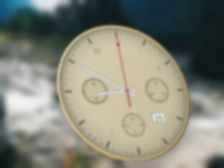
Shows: 8h50
